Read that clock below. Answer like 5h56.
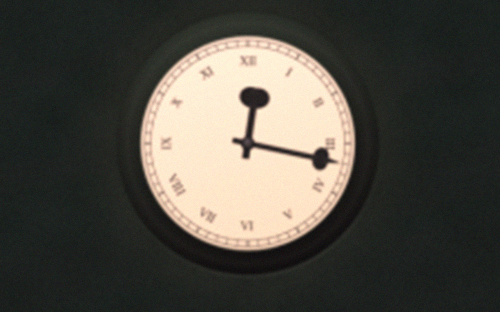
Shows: 12h17
